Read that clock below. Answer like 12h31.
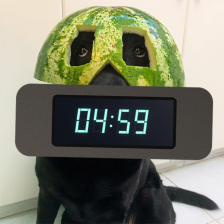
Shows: 4h59
